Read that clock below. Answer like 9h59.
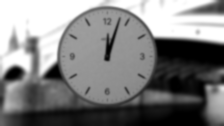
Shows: 12h03
